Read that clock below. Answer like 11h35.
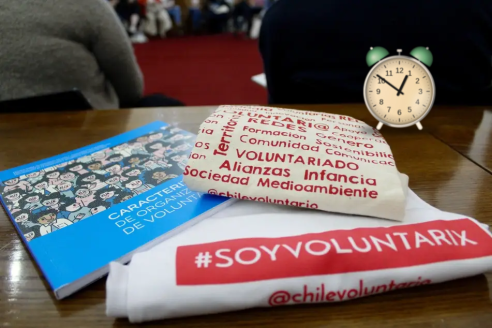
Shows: 12h51
